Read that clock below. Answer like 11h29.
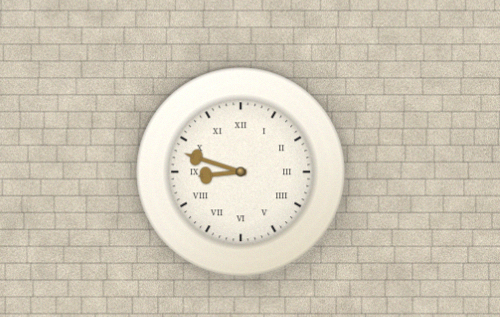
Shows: 8h48
